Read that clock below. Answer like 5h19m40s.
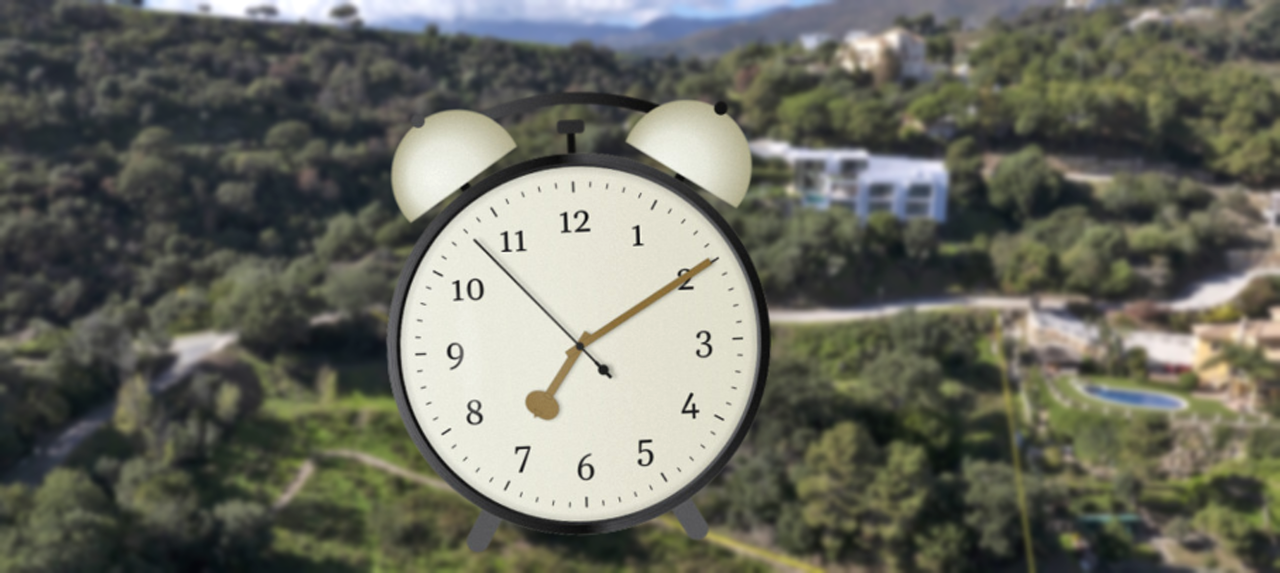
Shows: 7h09m53s
